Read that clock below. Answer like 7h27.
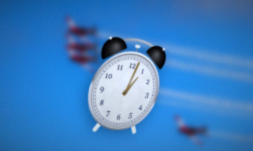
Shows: 1h02
